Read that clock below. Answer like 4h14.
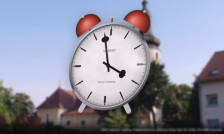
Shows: 3h58
